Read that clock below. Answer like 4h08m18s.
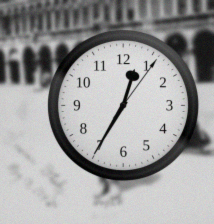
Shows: 12h35m06s
